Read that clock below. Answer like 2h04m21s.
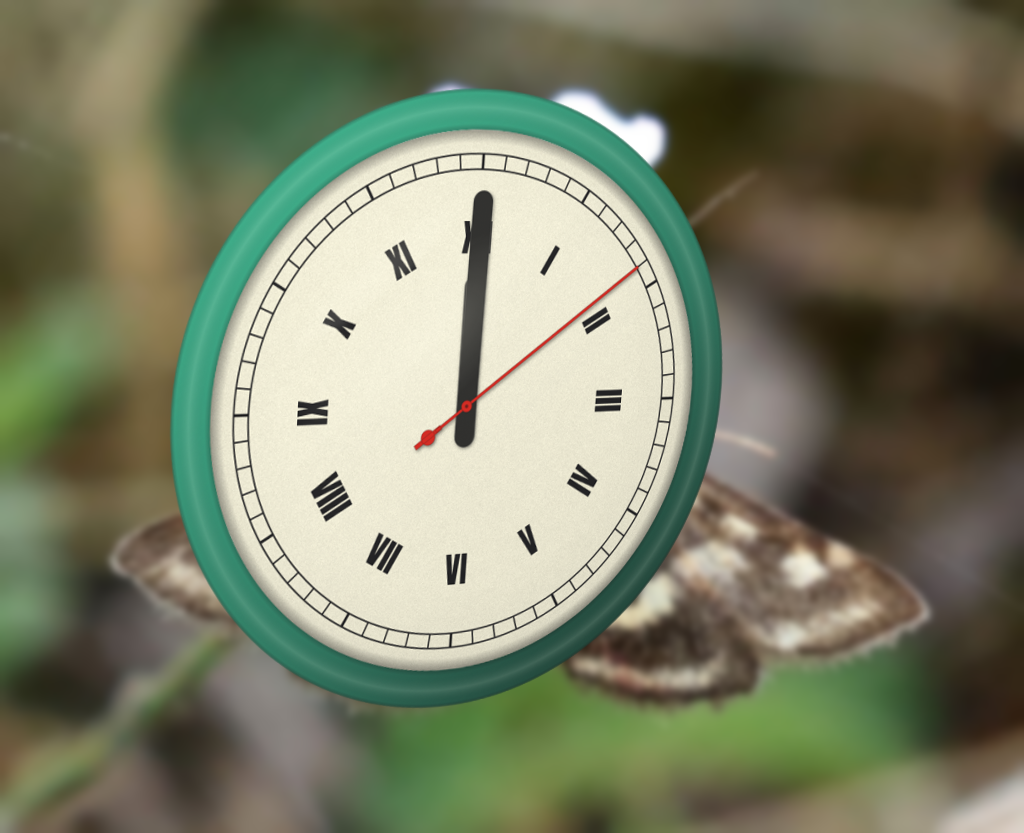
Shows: 12h00m09s
